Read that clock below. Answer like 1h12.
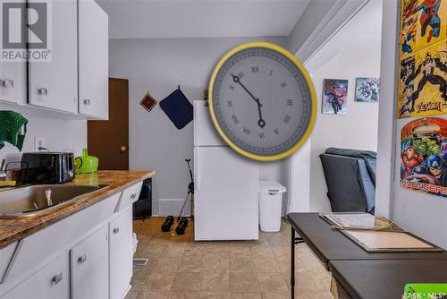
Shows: 5h53
